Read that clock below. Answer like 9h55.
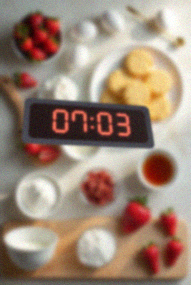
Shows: 7h03
